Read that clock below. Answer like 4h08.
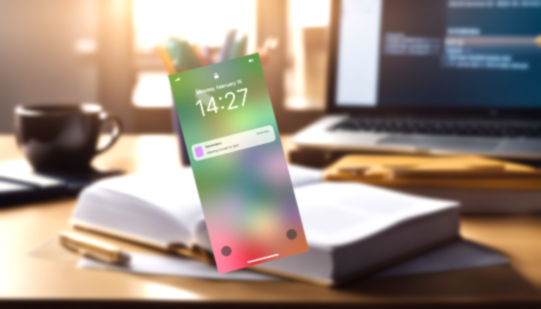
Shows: 14h27
